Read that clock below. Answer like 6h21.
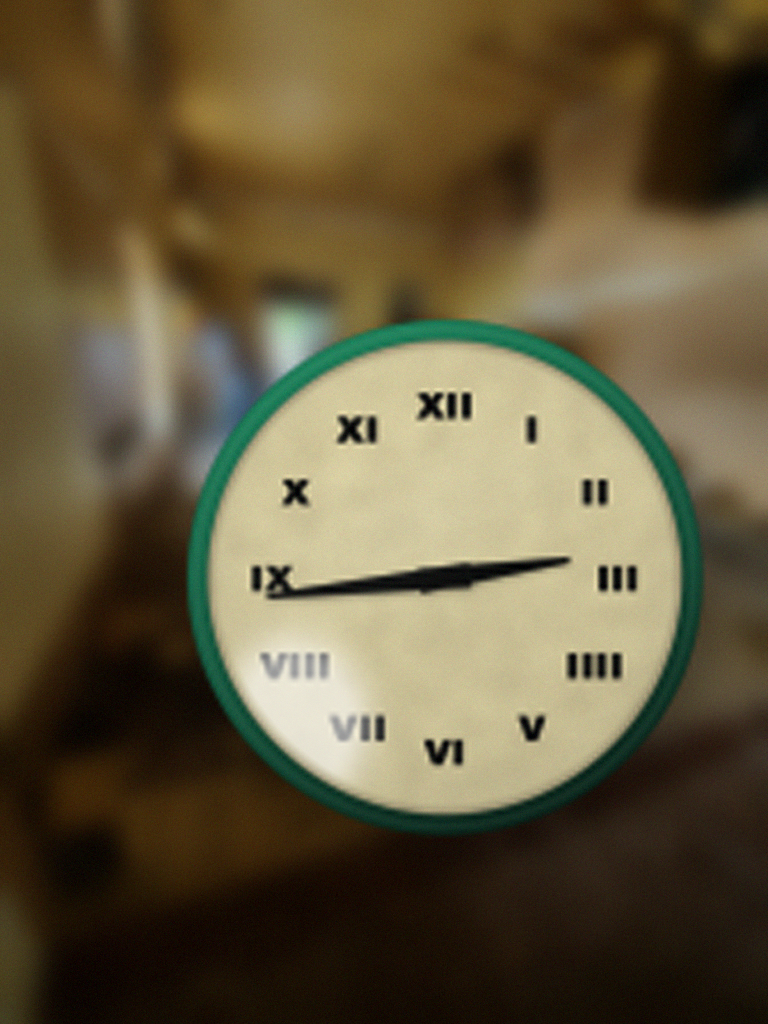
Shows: 2h44
